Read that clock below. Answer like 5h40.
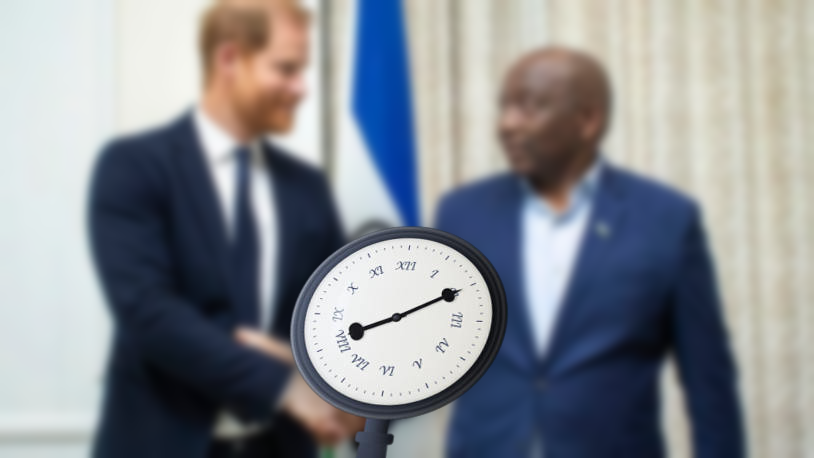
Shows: 8h10
